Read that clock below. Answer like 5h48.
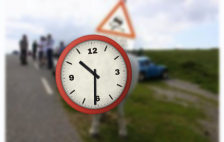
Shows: 10h31
